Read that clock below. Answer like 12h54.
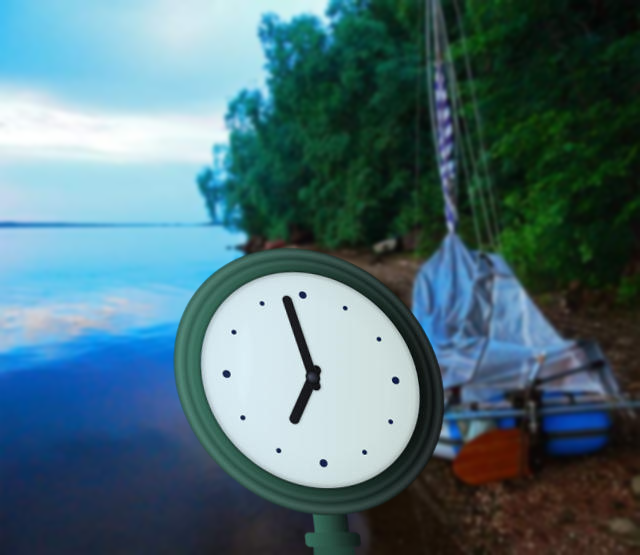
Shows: 6h58
